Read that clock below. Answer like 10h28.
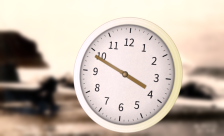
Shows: 3h49
